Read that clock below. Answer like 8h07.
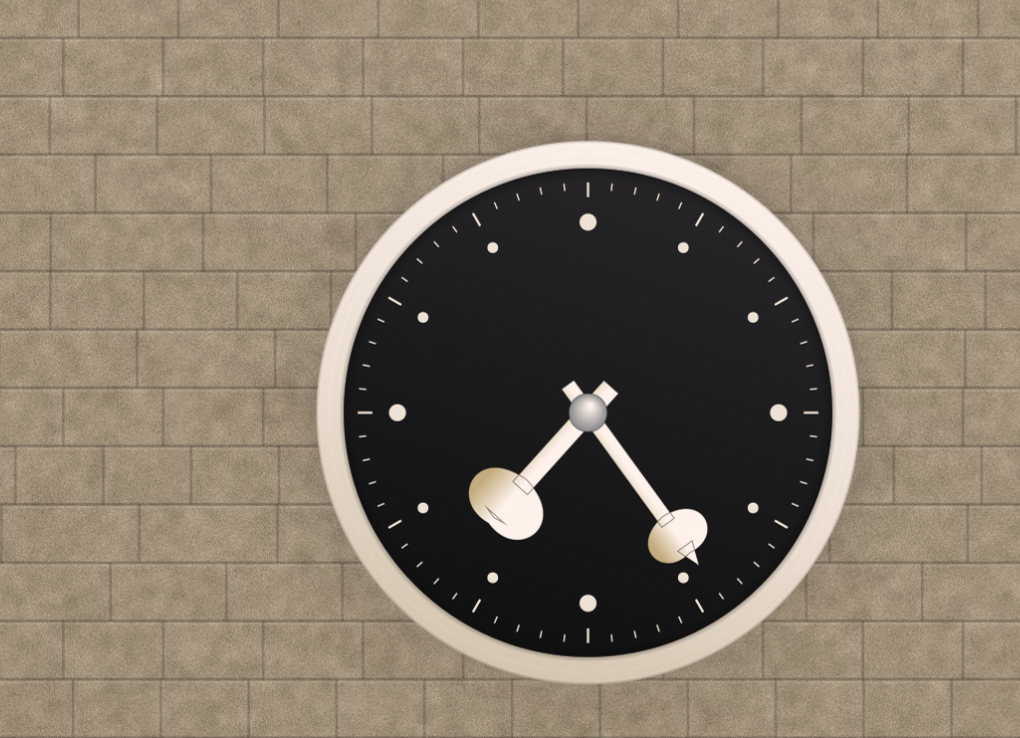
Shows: 7h24
